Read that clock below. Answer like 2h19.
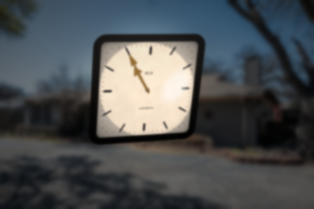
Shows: 10h55
